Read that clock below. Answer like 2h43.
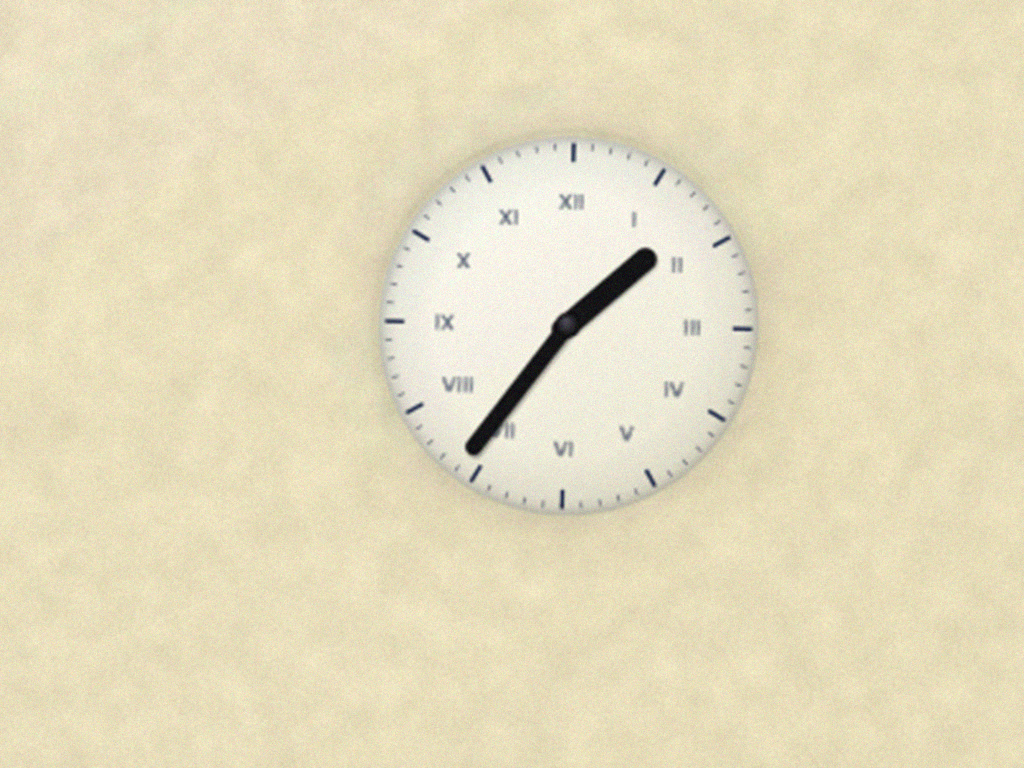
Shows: 1h36
